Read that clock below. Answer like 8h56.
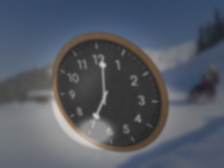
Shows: 7h01
